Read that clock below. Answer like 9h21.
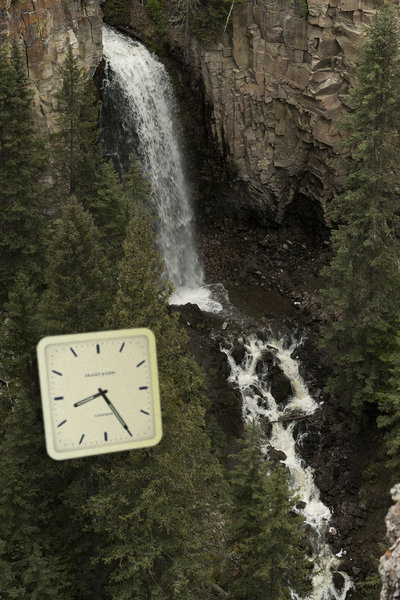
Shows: 8h25
